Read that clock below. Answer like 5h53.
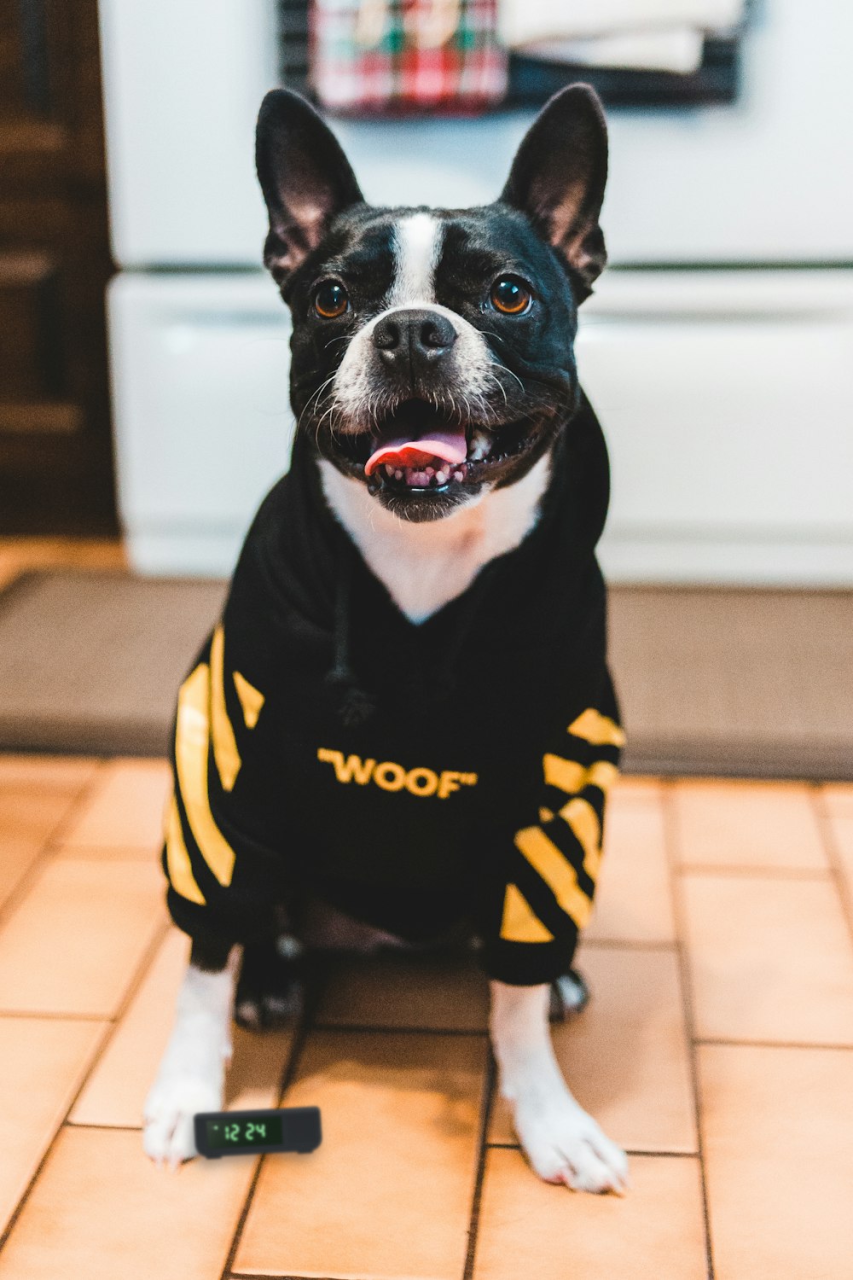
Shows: 12h24
